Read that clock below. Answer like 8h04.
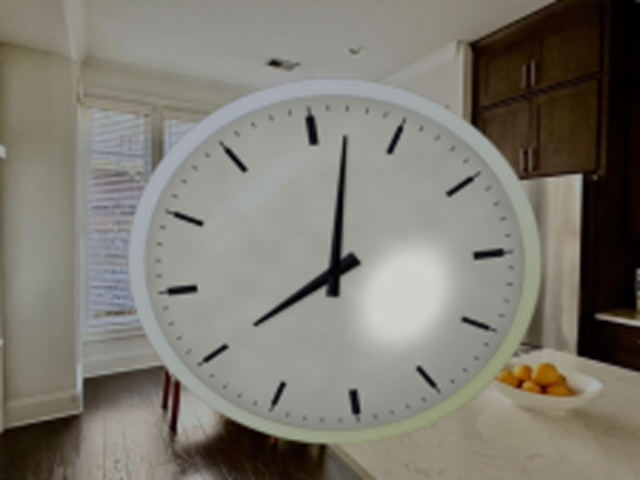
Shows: 8h02
